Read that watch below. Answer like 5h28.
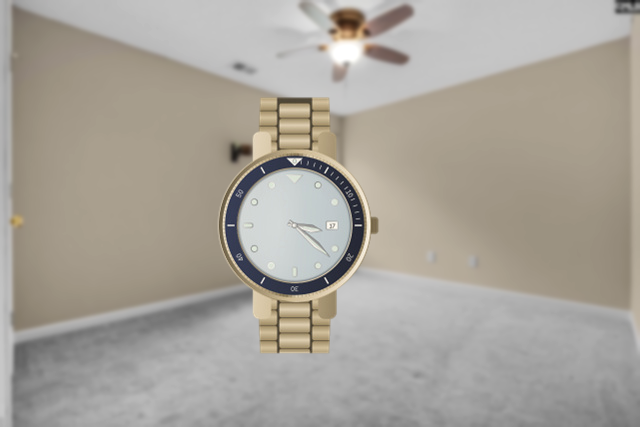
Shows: 3h22
